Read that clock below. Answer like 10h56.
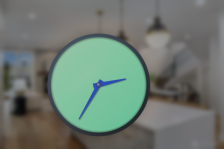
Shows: 2h35
